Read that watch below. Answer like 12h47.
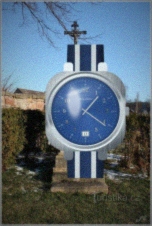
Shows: 1h21
